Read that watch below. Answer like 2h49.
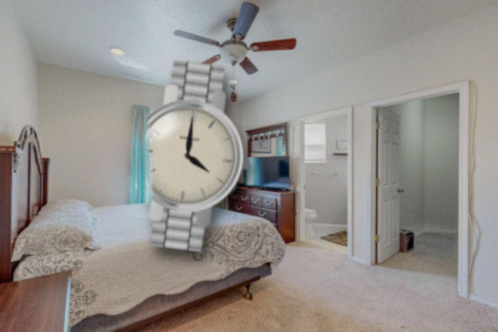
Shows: 4h00
